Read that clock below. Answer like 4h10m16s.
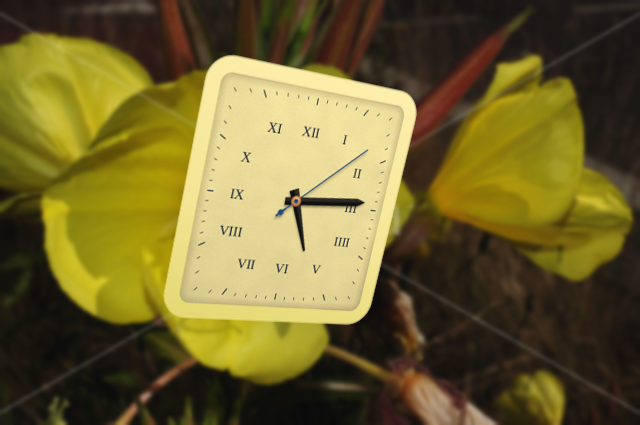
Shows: 5h14m08s
